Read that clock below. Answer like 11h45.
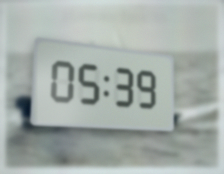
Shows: 5h39
